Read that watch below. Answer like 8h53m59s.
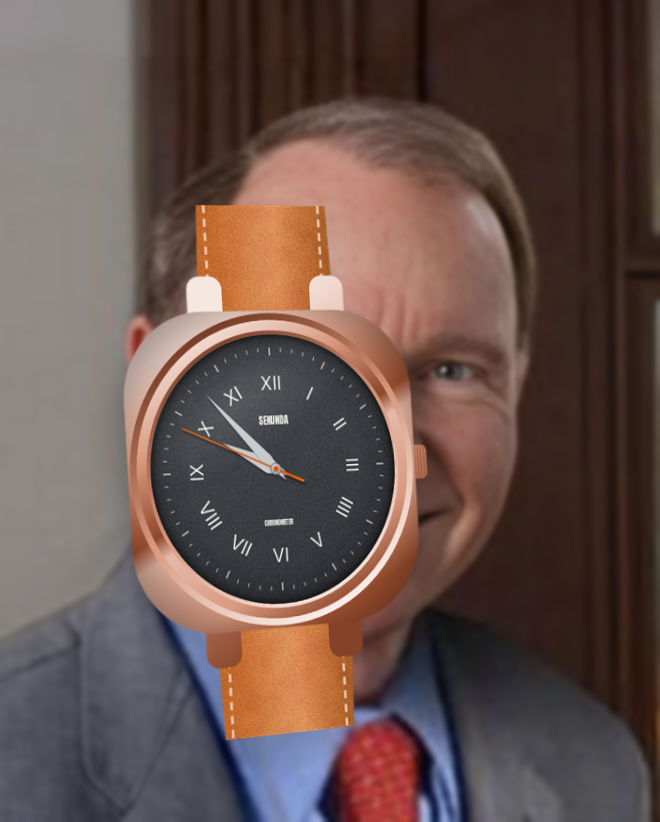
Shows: 9h52m49s
